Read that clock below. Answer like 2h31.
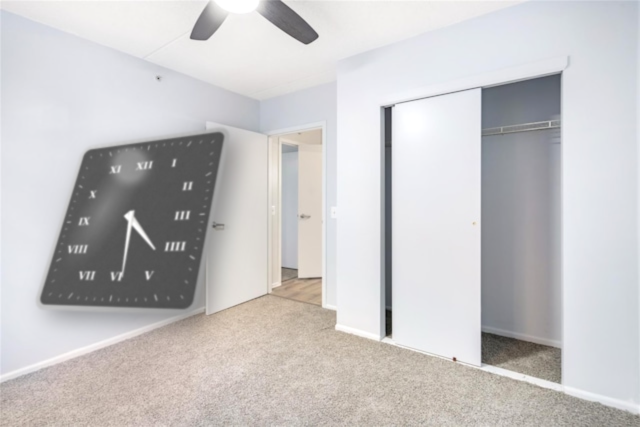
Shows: 4h29
